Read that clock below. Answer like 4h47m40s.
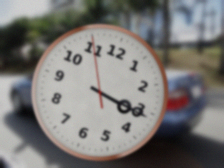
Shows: 3h15m55s
